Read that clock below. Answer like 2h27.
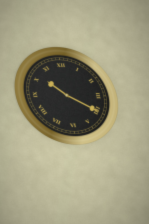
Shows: 10h20
